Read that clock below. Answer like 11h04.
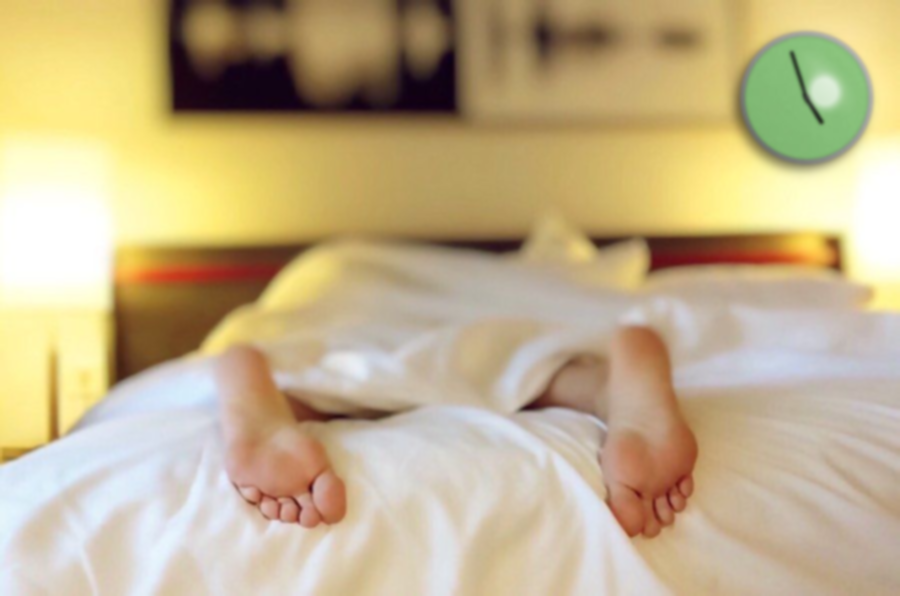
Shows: 4h57
